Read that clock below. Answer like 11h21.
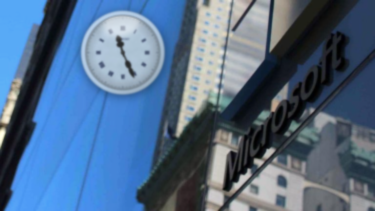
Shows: 11h26
